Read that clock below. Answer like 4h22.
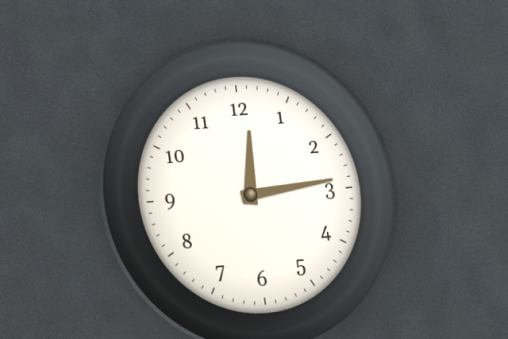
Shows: 12h14
